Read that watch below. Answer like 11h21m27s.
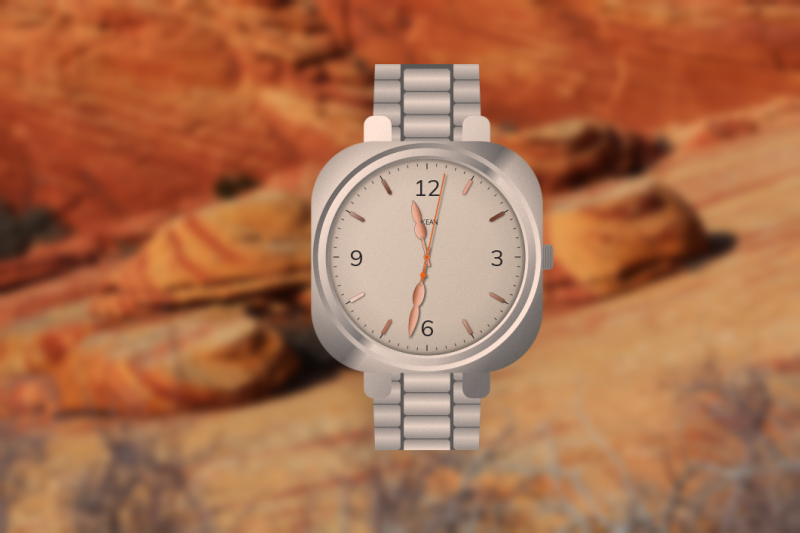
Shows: 11h32m02s
